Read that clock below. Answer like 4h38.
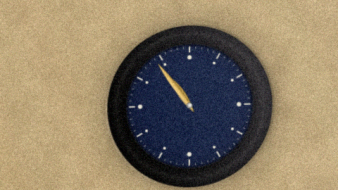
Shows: 10h54
